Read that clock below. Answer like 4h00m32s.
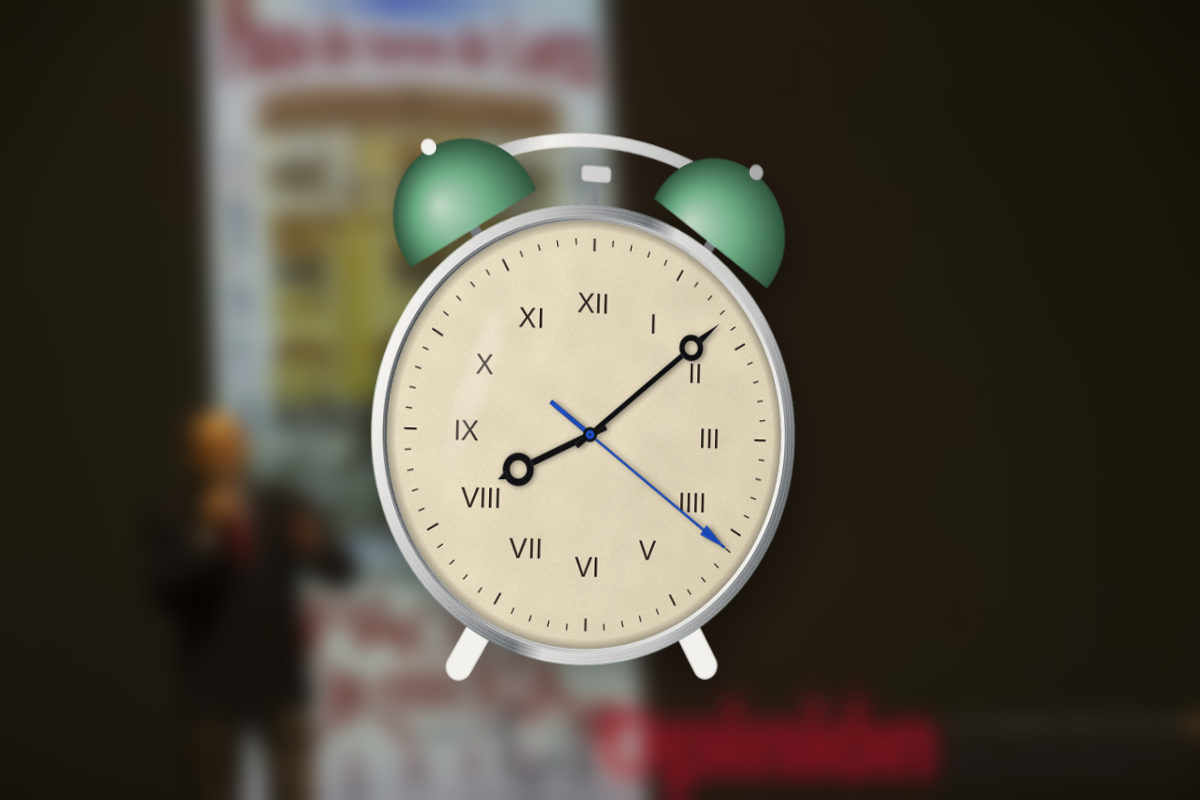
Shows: 8h08m21s
